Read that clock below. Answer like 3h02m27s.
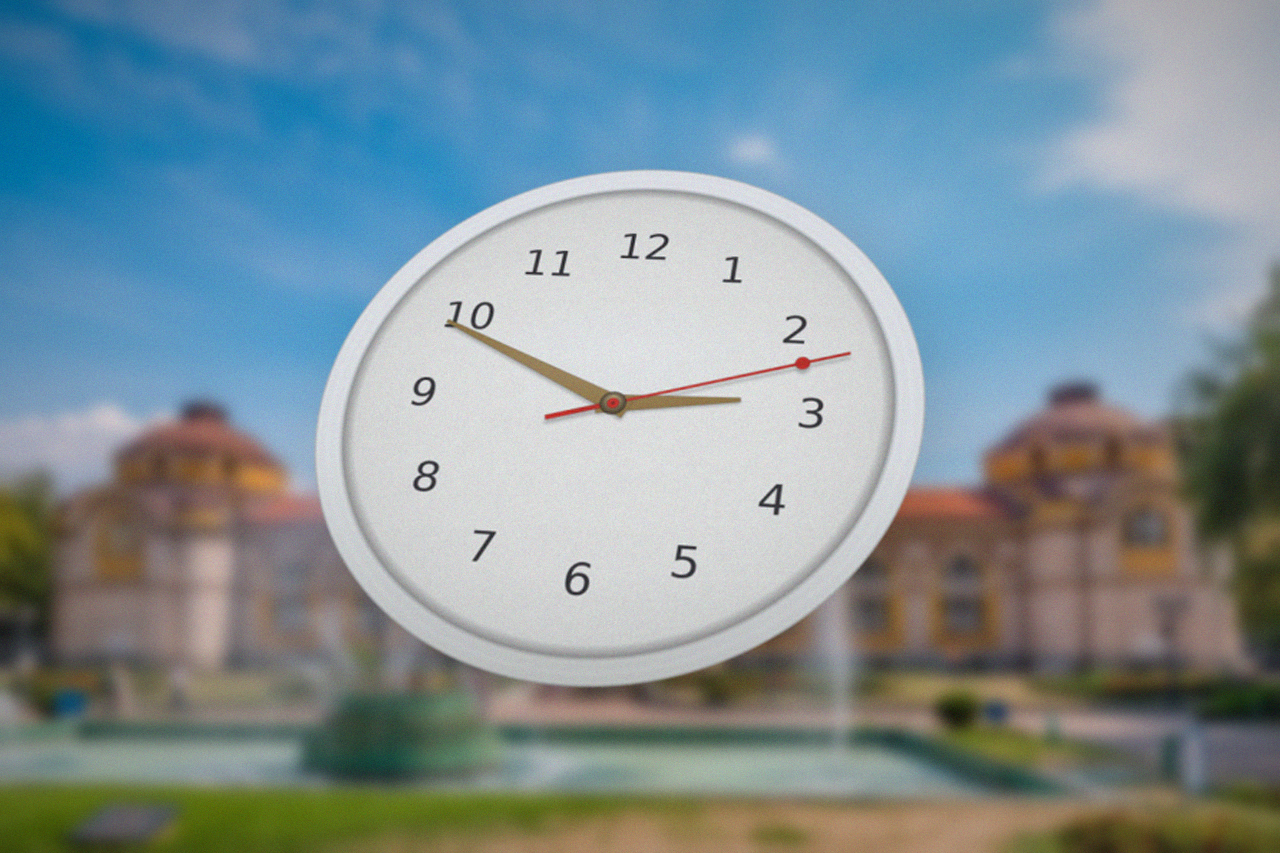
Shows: 2h49m12s
